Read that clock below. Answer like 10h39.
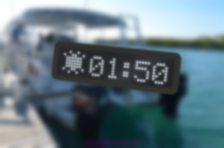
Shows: 1h50
